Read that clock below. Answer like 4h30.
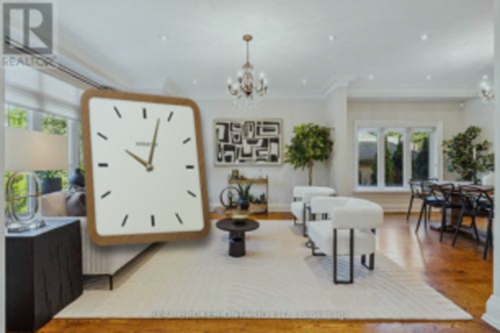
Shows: 10h03
